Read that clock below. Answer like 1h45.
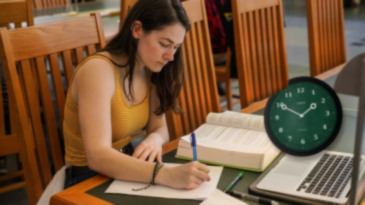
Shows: 1h50
